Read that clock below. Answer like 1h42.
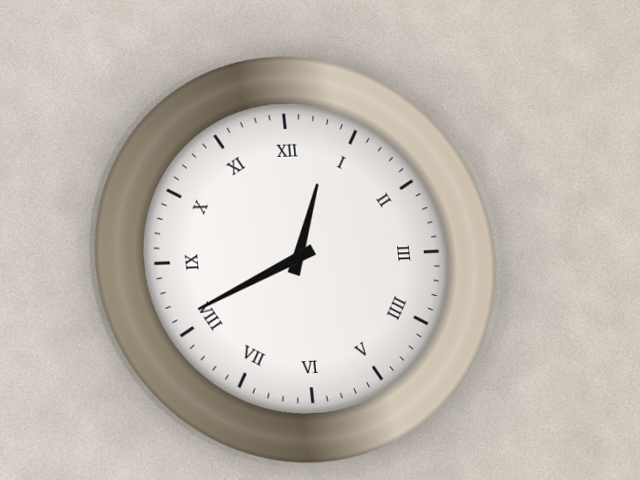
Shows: 12h41
